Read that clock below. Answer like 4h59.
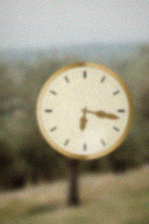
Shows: 6h17
